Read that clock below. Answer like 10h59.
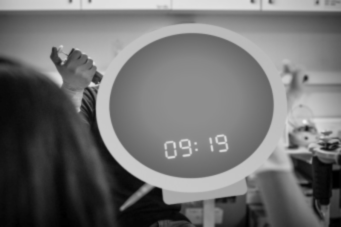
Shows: 9h19
